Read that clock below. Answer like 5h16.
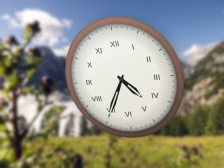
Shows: 4h35
